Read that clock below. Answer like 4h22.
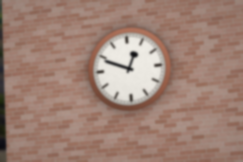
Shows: 12h49
